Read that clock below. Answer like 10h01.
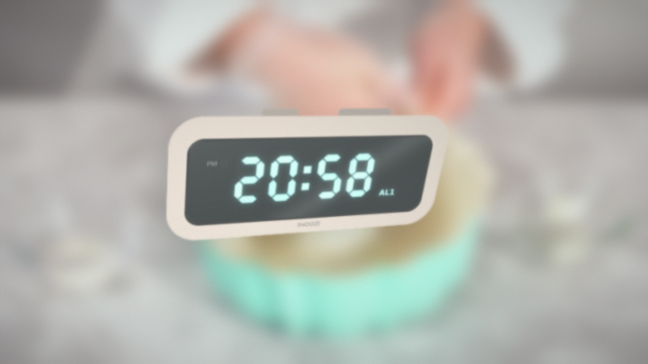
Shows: 20h58
